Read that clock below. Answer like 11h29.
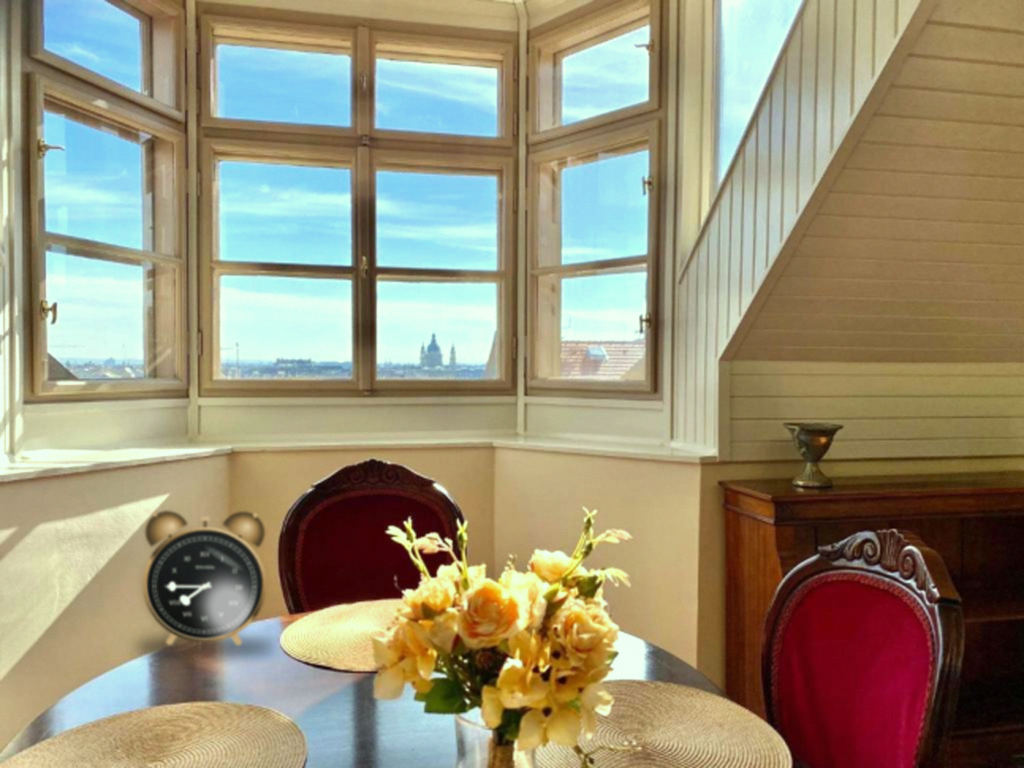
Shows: 7h45
